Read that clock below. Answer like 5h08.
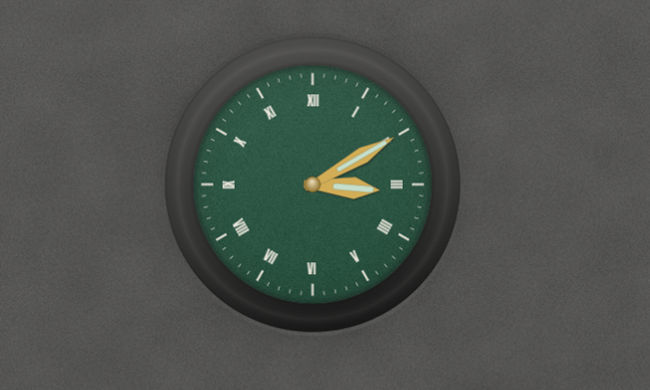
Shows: 3h10
